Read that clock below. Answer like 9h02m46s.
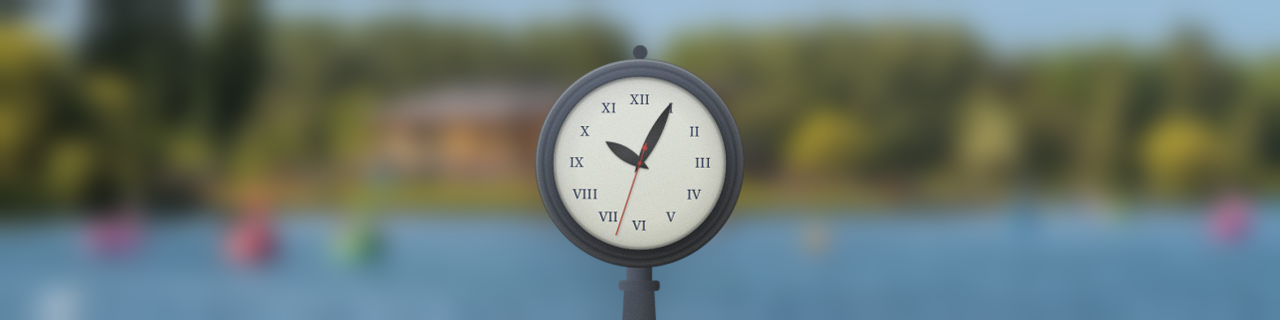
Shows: 10h04m33s
